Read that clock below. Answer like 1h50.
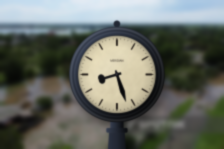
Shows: 8h27
